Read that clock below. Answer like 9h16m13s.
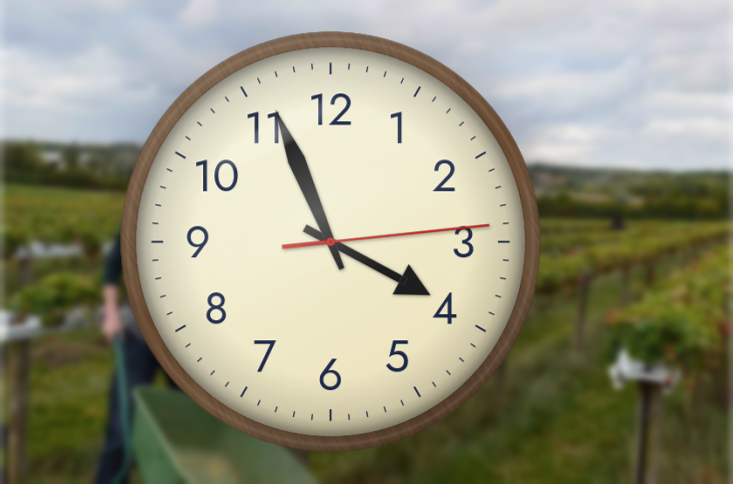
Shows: 3h56m14s
